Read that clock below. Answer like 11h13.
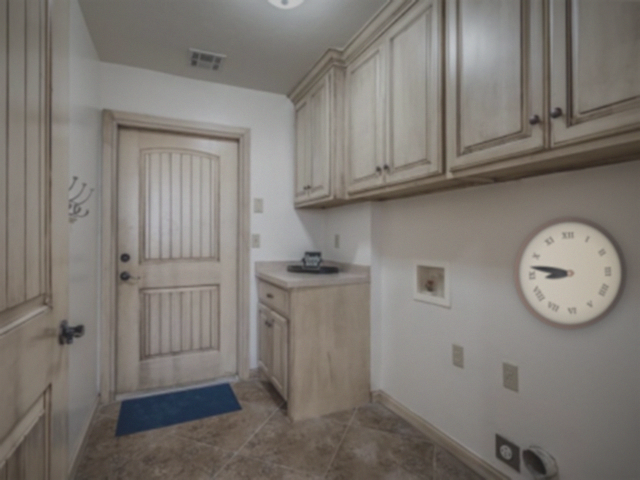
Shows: 8h47
